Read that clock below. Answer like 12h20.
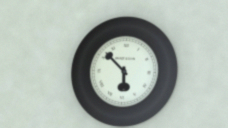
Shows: 5h52
